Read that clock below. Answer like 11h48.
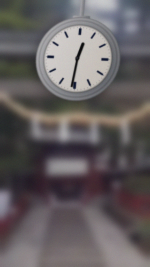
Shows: 12h31
